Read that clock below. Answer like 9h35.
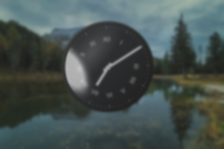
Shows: 7h10
